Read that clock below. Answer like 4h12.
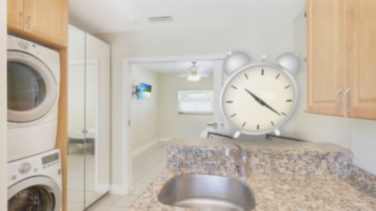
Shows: 10h21
